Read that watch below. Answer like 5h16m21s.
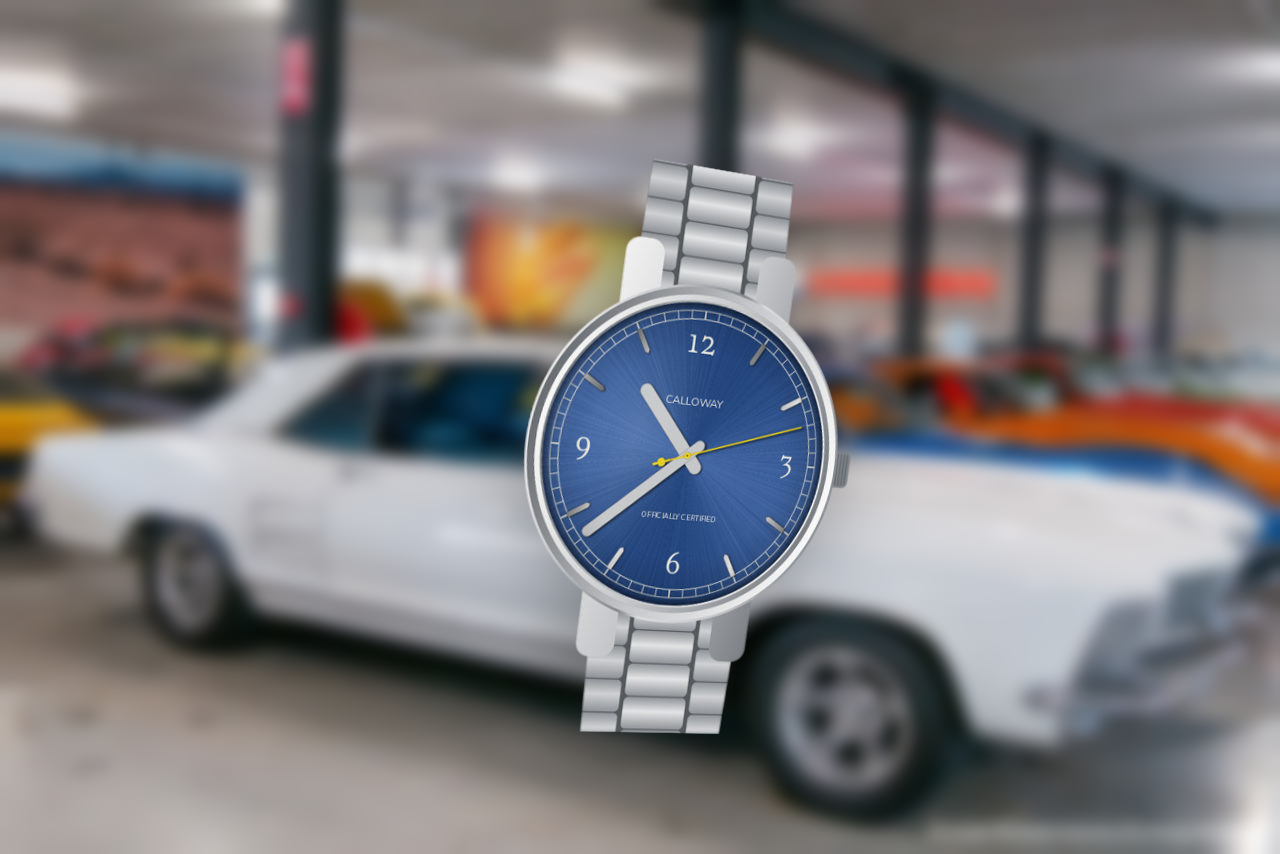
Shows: 10h38m12s
